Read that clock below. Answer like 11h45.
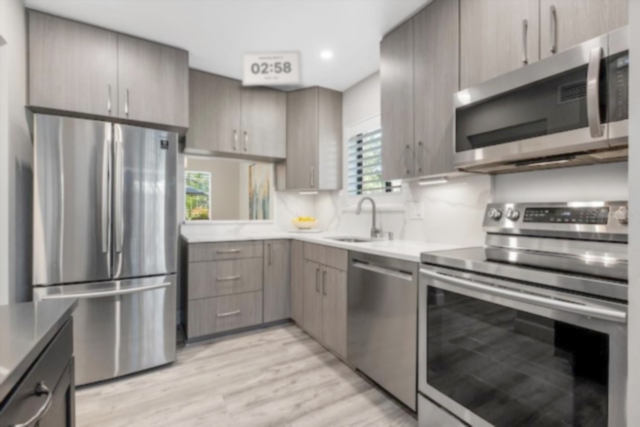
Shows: 2h58
